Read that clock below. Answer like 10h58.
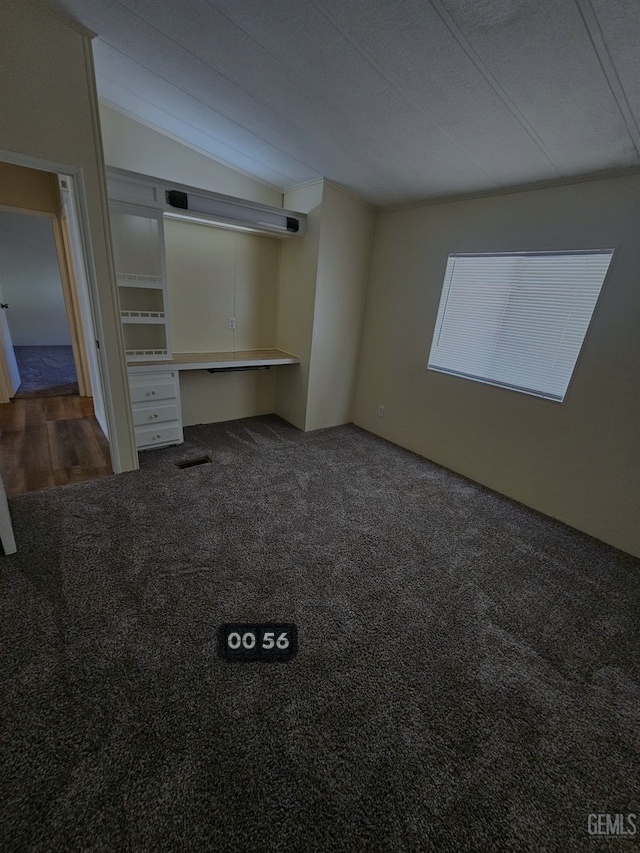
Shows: 0h56
